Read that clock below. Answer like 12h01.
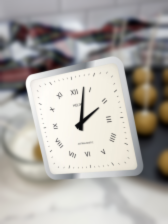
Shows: 2h03
